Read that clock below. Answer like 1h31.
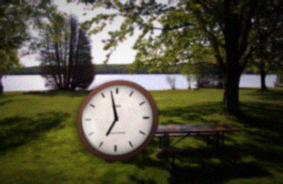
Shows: 6h58
